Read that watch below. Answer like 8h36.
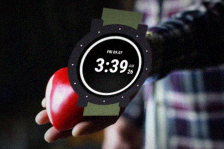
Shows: 3h39
